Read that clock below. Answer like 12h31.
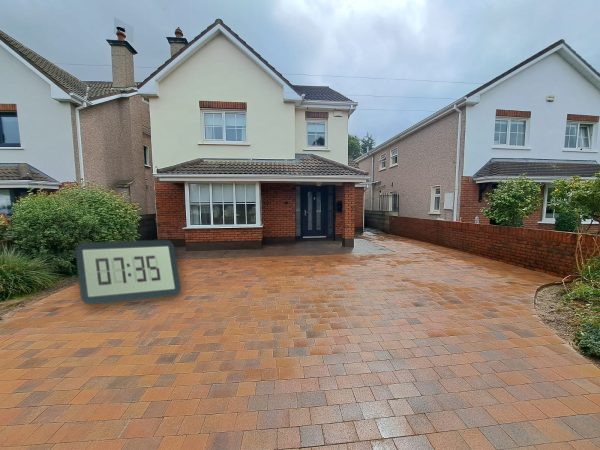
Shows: 7h35
